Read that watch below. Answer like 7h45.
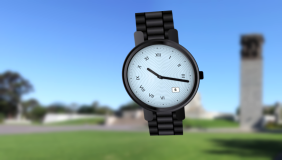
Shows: 10h17
